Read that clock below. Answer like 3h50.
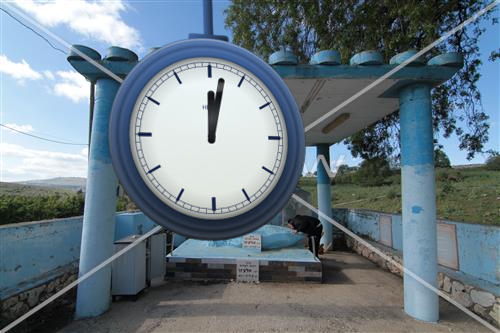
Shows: 12h02
